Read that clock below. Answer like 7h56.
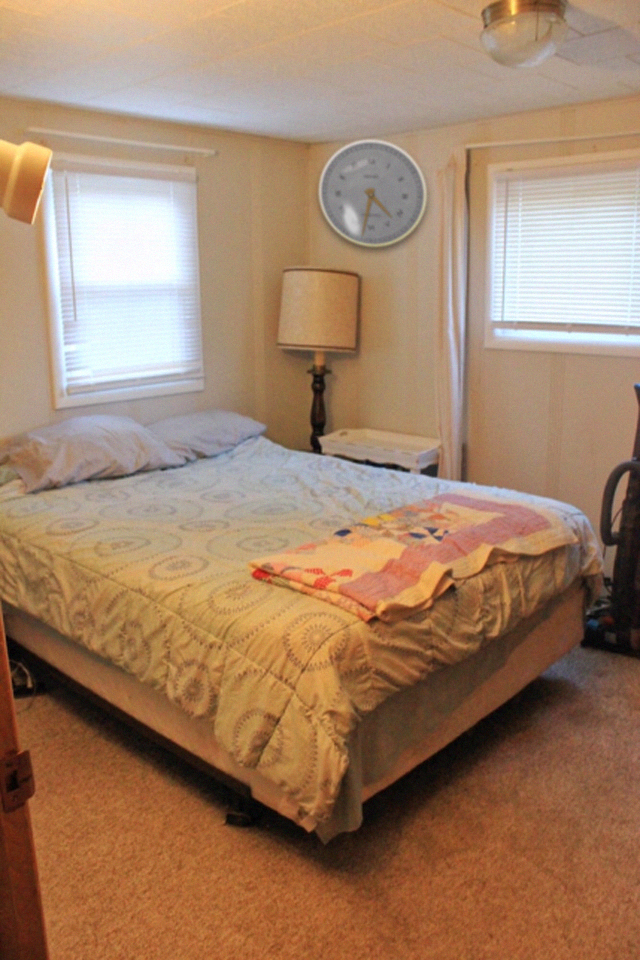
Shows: 4h32
